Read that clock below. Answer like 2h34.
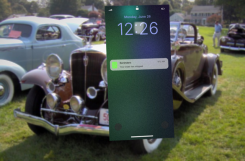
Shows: 12h26
